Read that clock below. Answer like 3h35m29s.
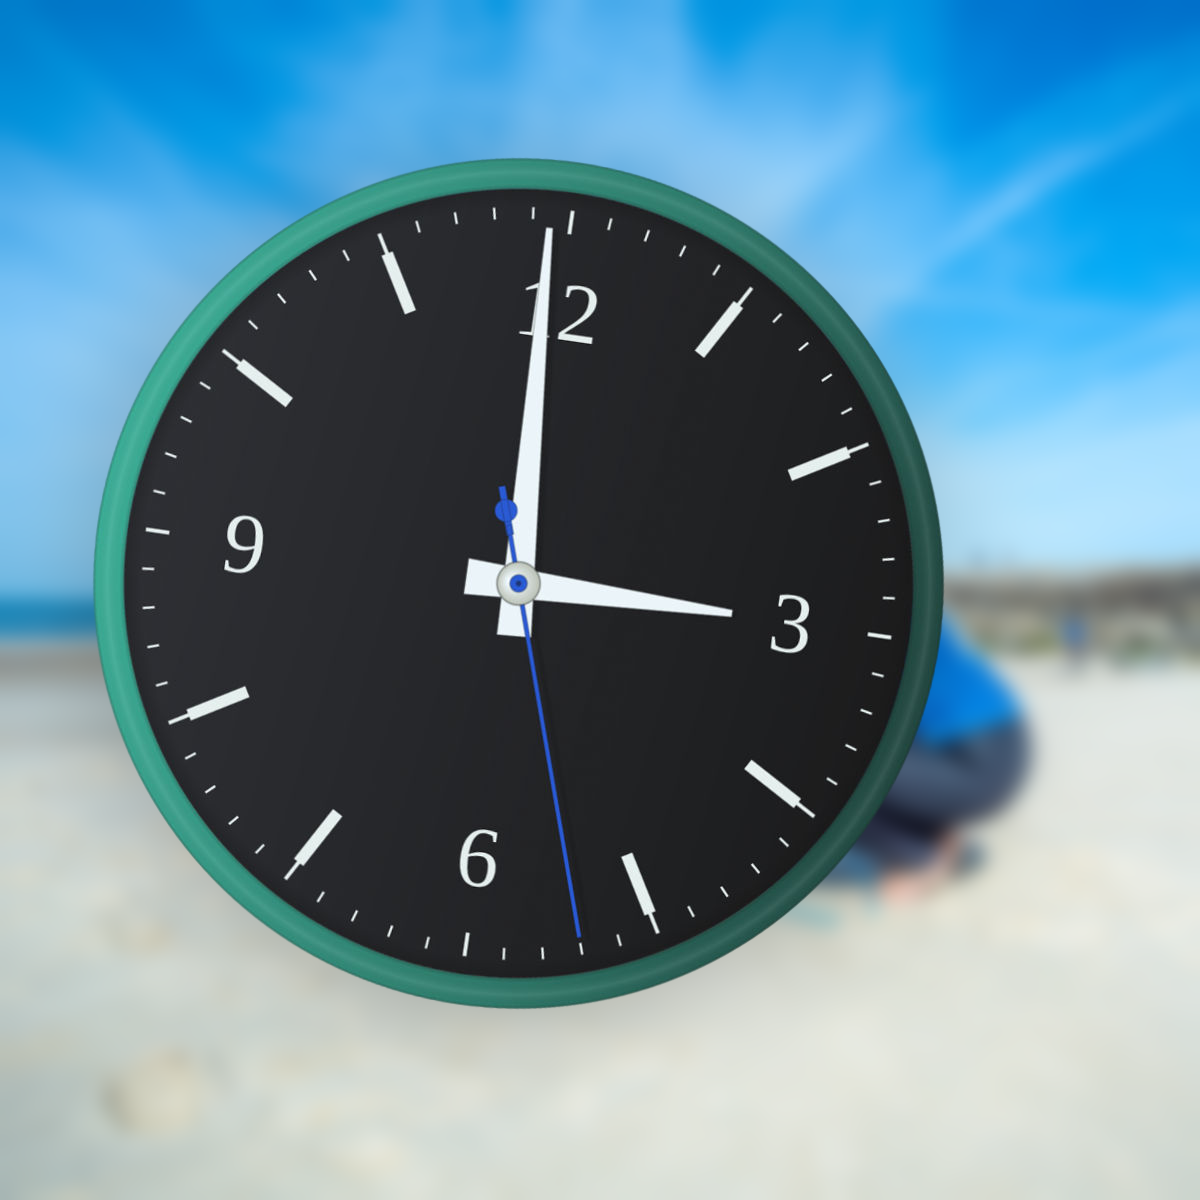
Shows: 2h59m27s
